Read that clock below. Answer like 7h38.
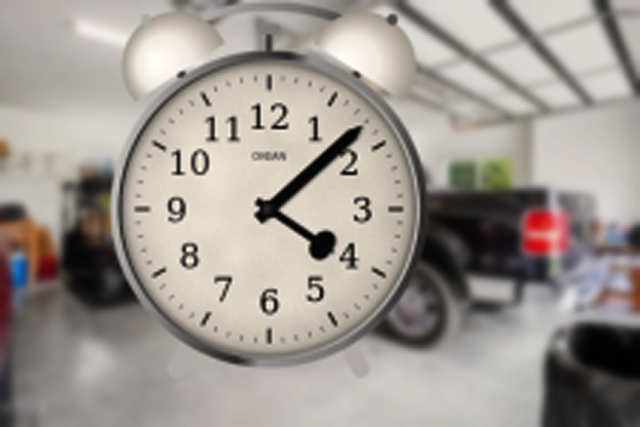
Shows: 4h08
